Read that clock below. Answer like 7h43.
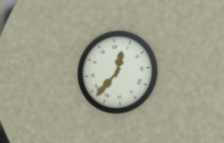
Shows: 12h38
